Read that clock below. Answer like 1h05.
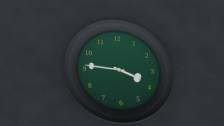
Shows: 3h46
